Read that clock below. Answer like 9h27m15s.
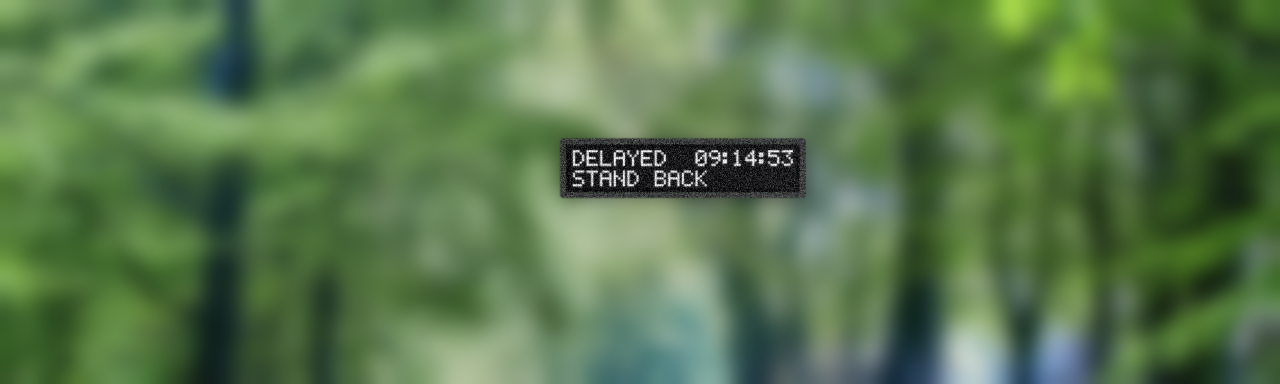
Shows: 9h14m53s
